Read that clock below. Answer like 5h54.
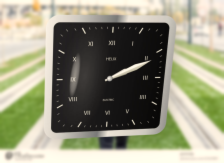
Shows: 2h11
